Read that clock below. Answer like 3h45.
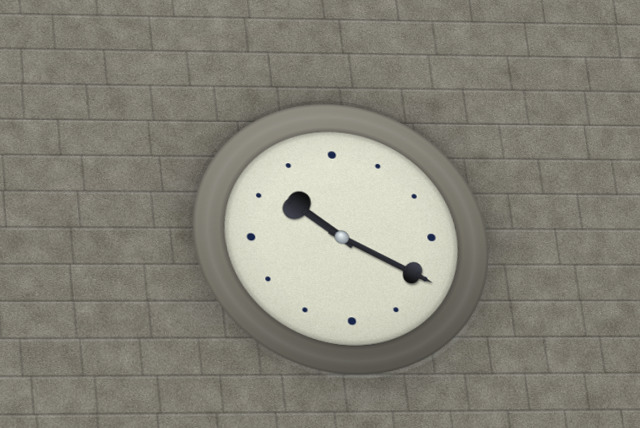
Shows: 10h20
